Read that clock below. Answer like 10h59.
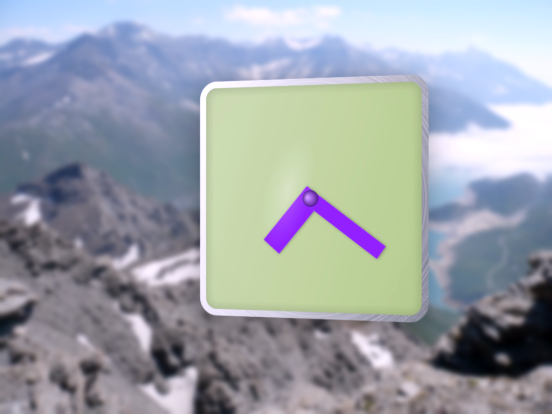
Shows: 7h21
